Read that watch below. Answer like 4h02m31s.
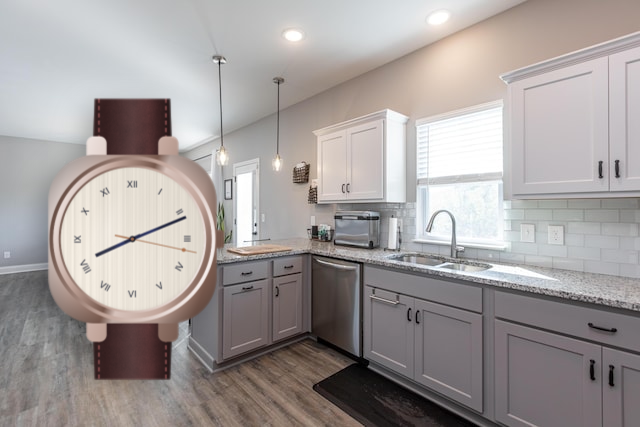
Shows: 8h11m17s
